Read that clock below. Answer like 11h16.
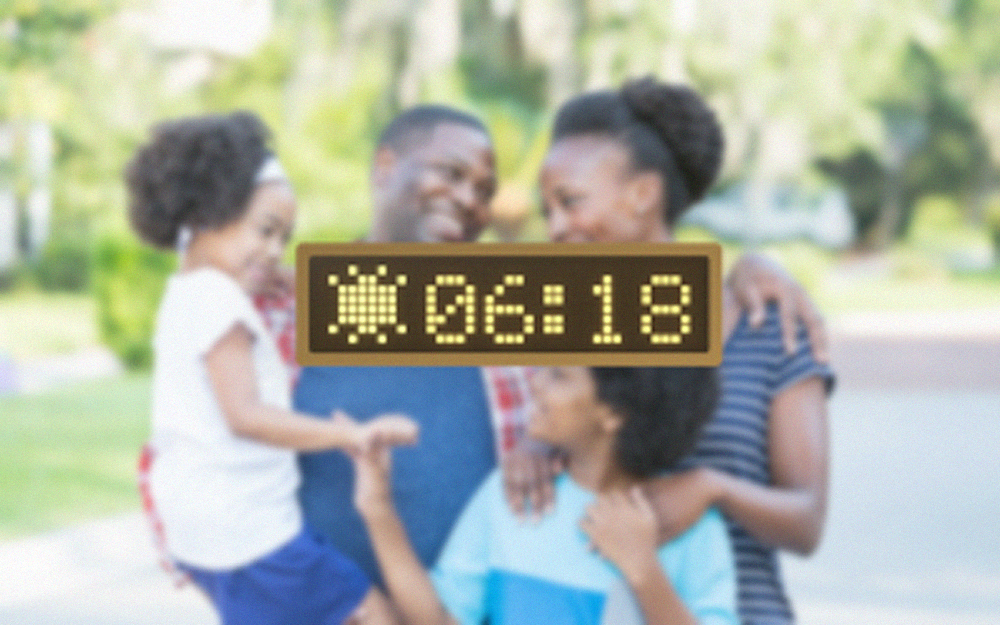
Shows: 6h18
